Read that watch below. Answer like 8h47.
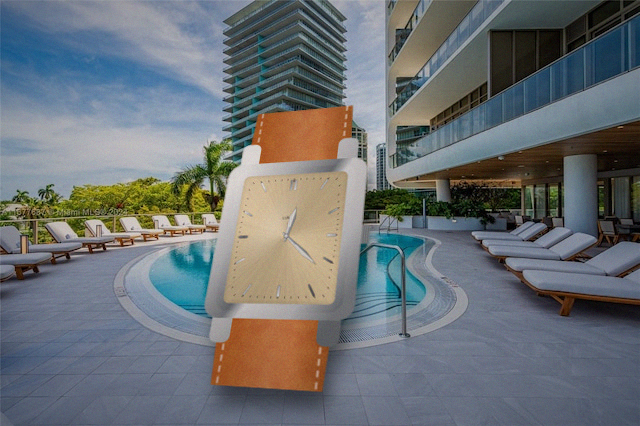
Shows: 12h22
